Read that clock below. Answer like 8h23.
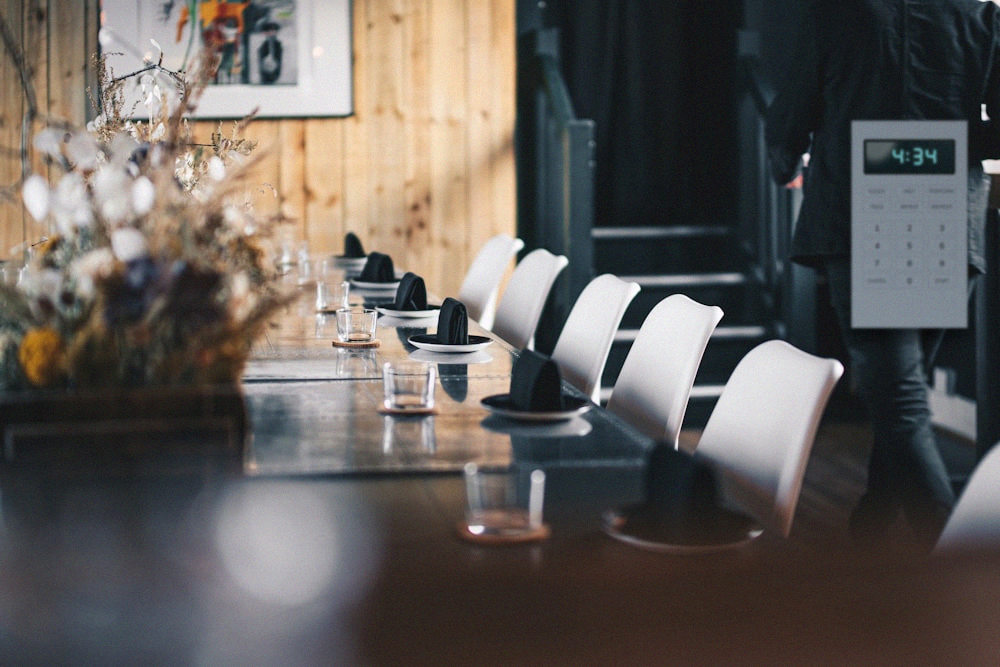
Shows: 4h34
